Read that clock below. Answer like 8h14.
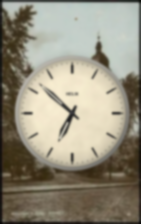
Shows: 6h52
